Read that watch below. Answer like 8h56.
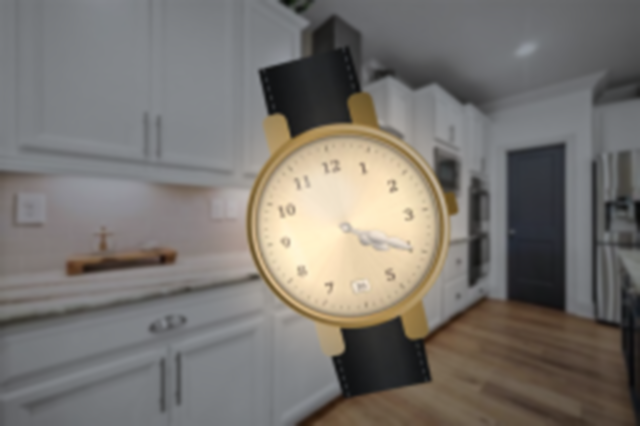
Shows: 4h20
